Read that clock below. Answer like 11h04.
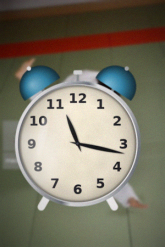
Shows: 11h17
